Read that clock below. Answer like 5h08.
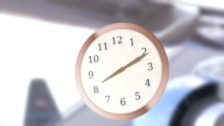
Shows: 8h11
